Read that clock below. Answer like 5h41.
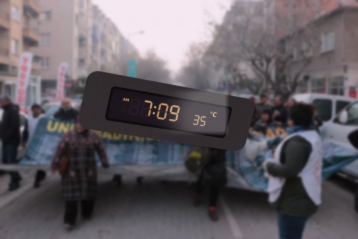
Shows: 7h09
